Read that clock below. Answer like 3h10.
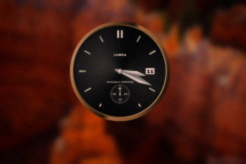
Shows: 3h19
